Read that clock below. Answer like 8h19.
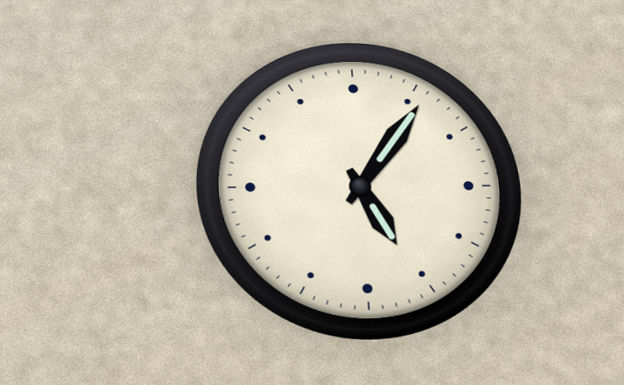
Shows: 5h06
